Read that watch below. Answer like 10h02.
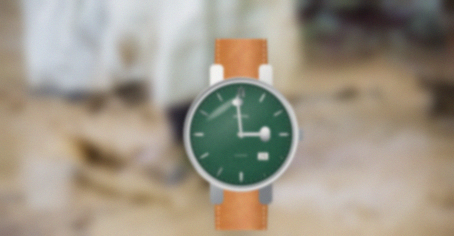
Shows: 2h59
